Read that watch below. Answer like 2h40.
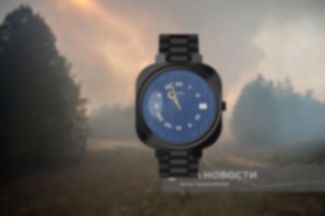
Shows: 10h57
